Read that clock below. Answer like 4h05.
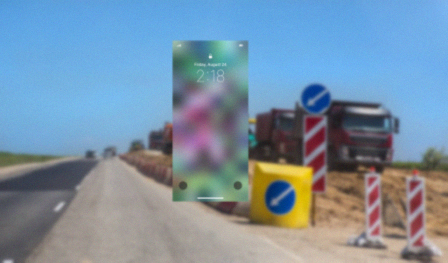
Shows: 2h18
